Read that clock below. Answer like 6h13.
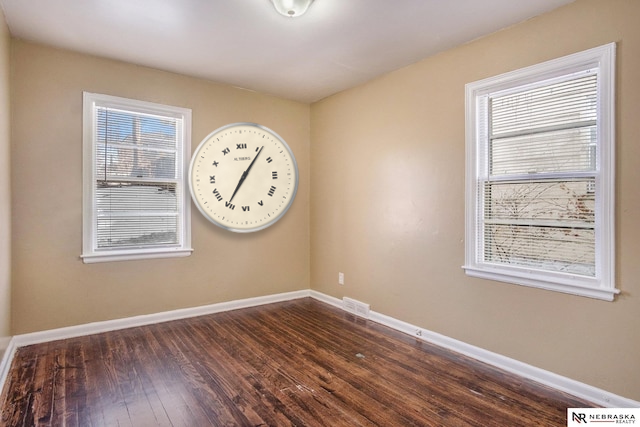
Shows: 7h06
